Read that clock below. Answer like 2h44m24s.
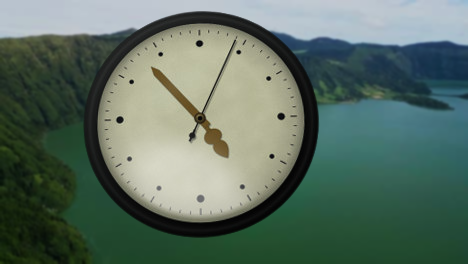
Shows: 4h53m04s
